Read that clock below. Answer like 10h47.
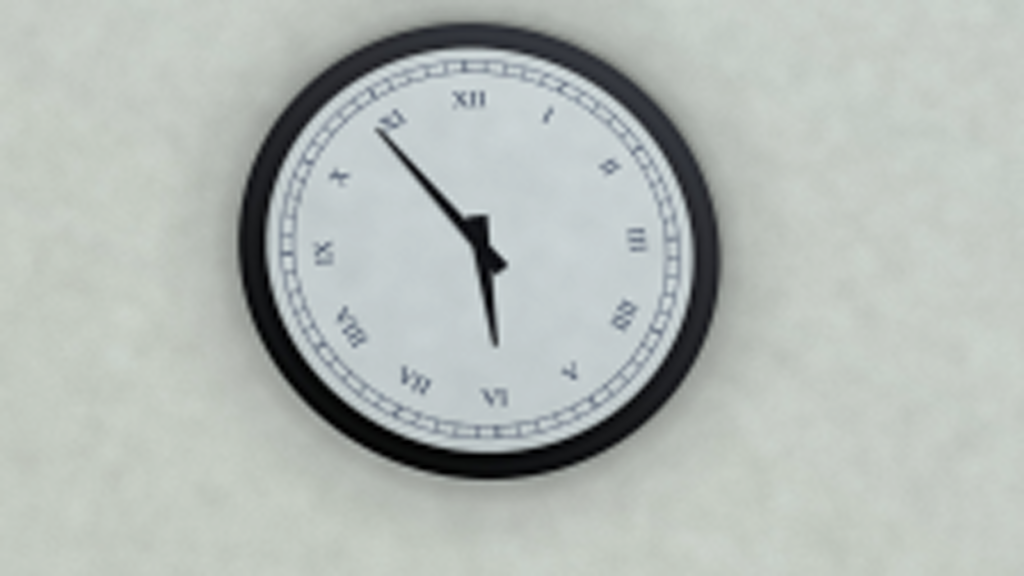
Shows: 5h54
